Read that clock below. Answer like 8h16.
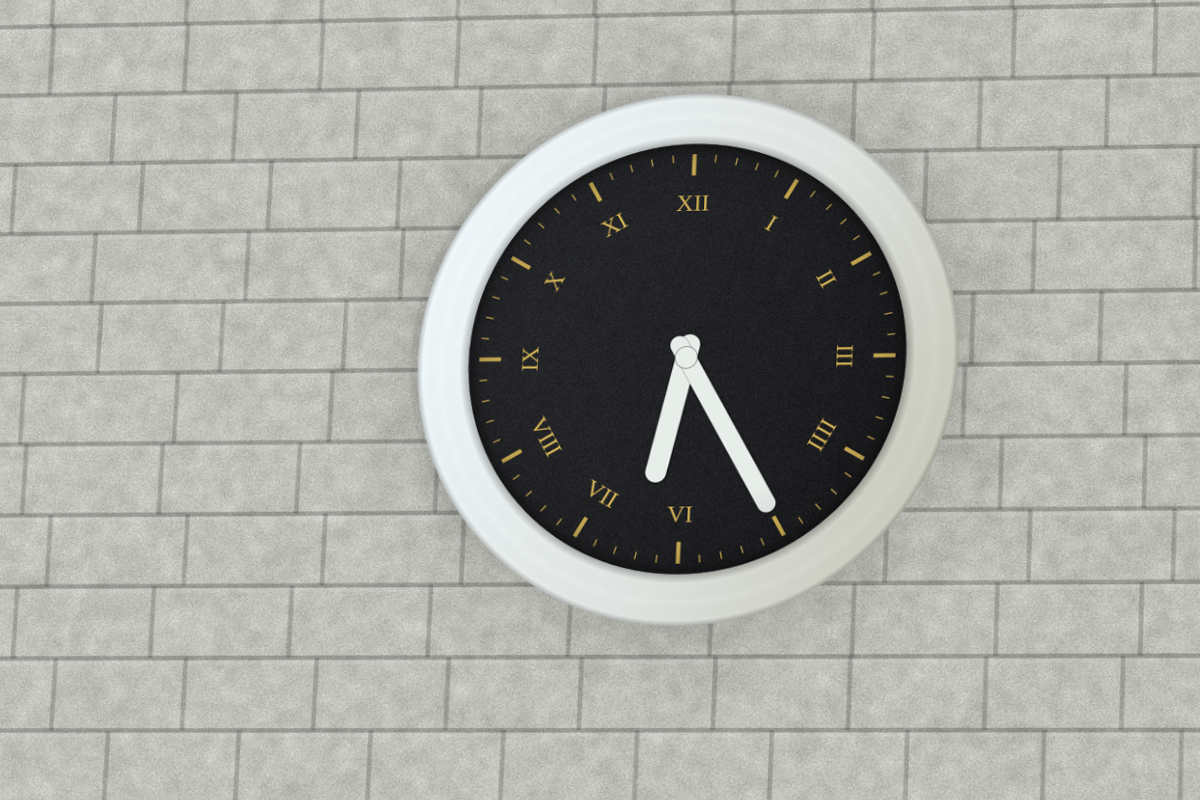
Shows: 6h25
